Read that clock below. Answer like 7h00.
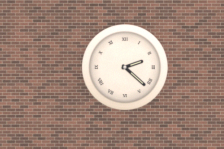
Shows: 2h22
